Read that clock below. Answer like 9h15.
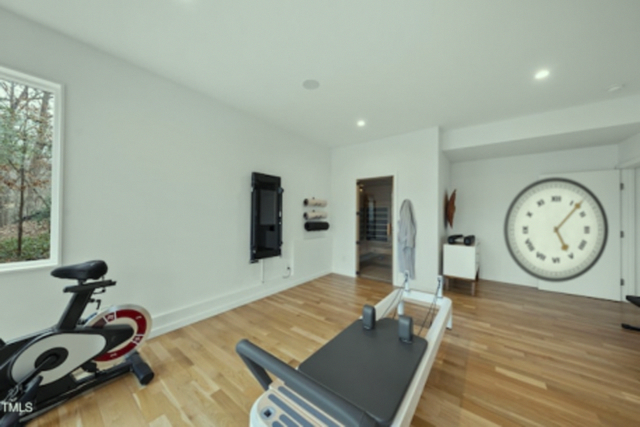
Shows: 5h07
